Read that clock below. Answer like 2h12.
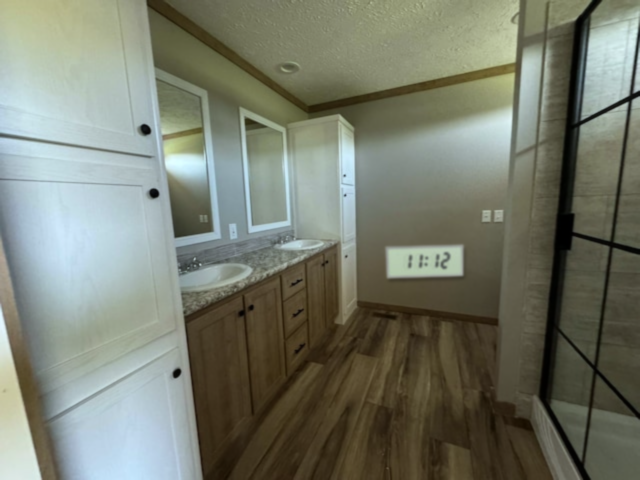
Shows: 11h12
